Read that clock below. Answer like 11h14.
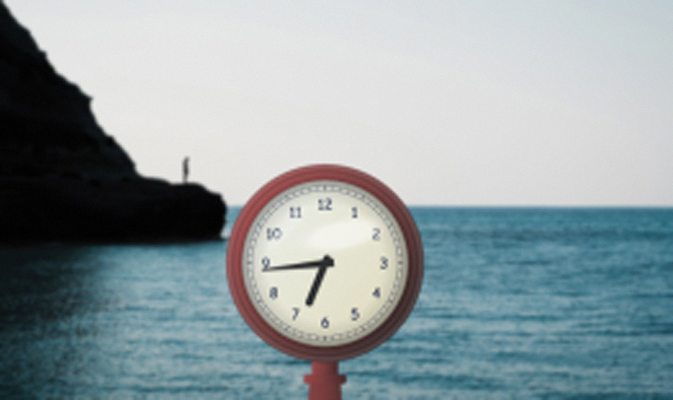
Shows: 6h44
